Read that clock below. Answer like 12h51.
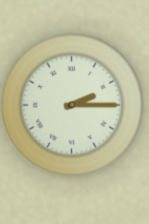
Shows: 2h15
